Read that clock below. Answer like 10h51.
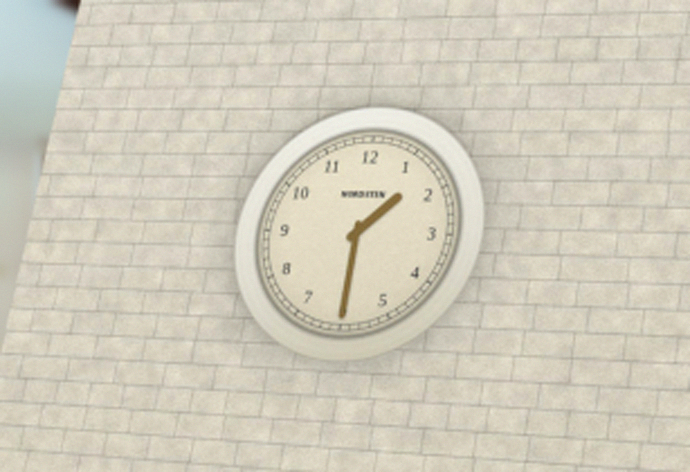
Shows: 1h30
